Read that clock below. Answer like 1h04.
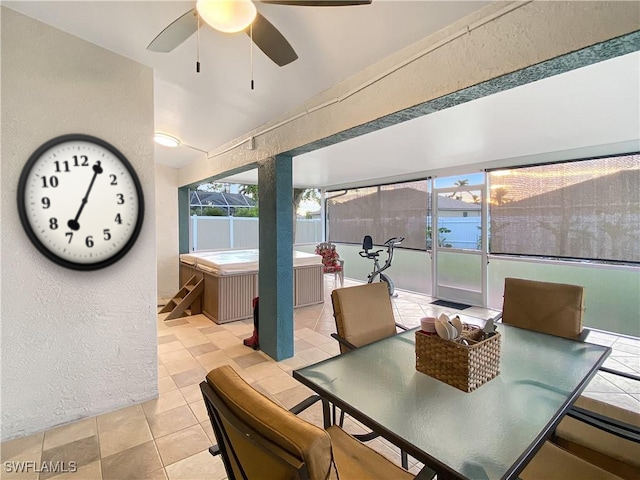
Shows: 7h05
